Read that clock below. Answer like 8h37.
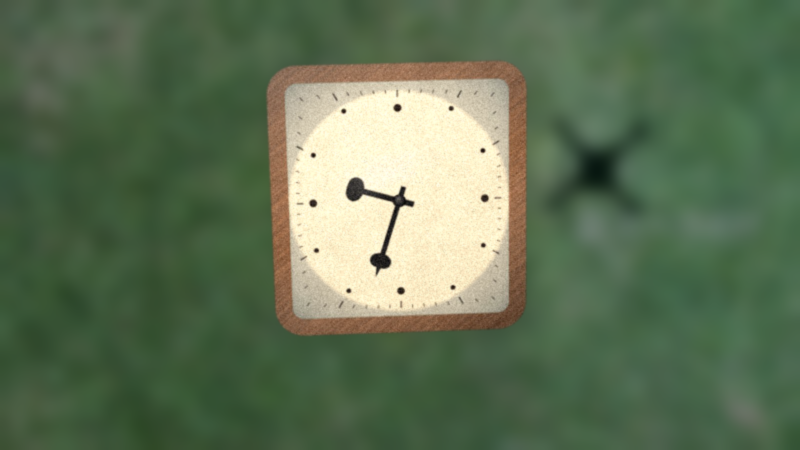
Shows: 9h33
